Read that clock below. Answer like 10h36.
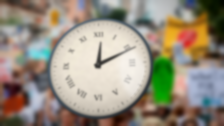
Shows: 12h11
